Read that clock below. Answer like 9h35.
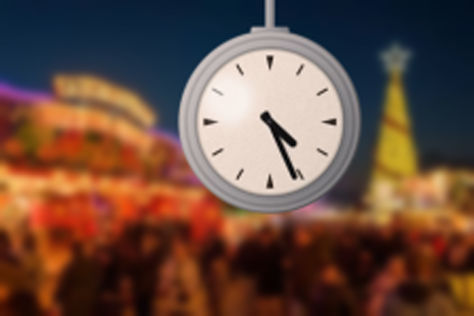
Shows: 4h26
